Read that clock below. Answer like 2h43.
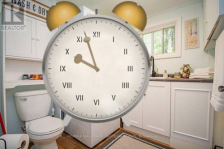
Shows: 9h57
